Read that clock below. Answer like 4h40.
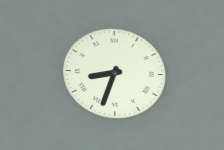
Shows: 8h33
